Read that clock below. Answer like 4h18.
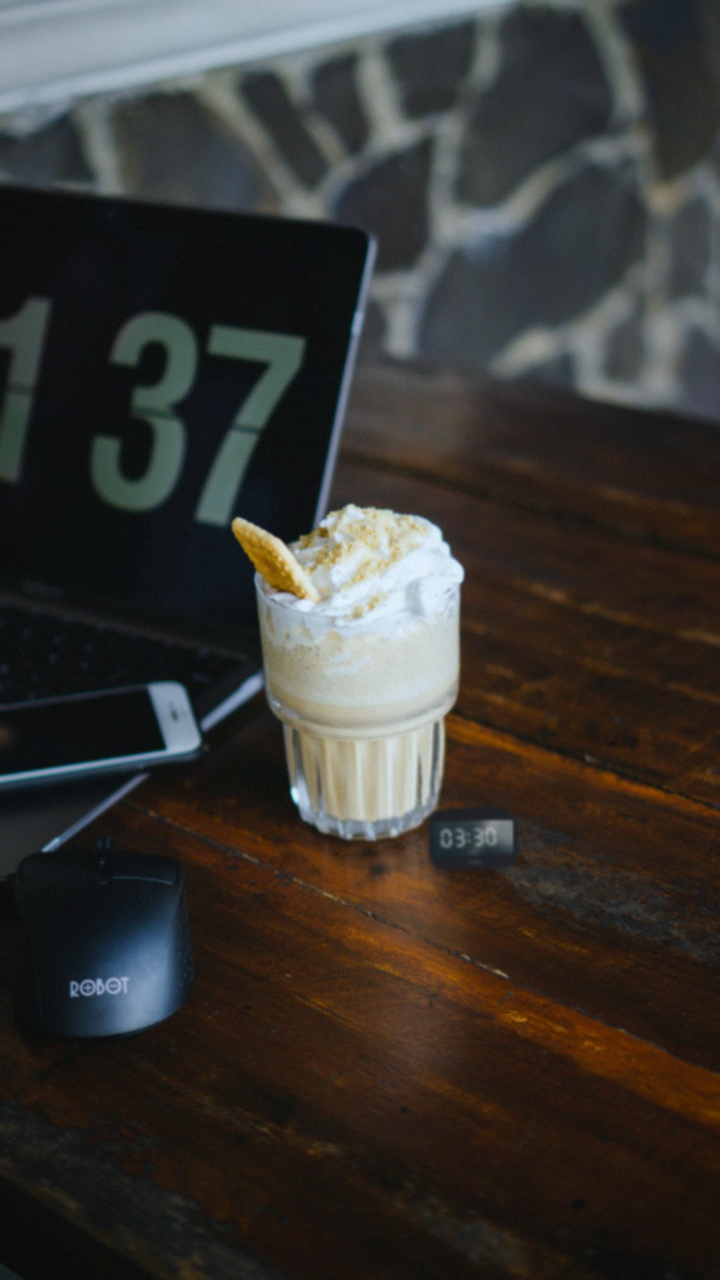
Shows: 3h30
